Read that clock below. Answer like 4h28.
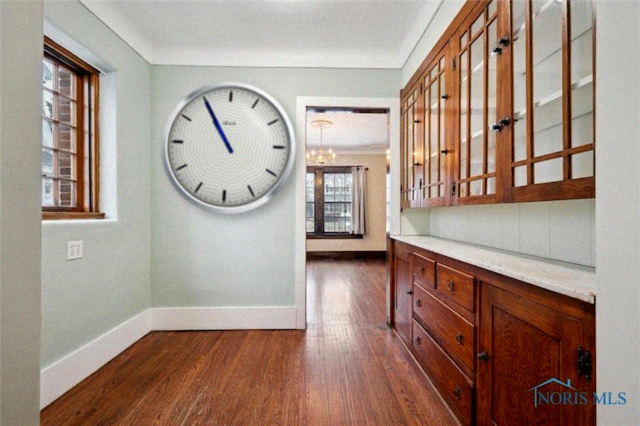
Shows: 10h55
